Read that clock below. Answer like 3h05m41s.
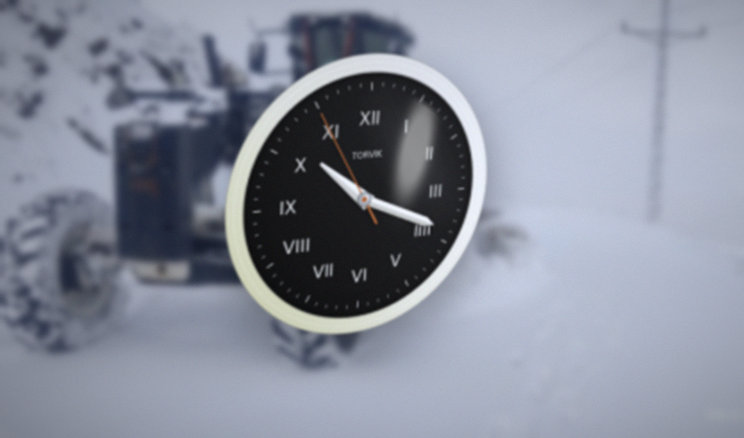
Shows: 10h18m55s
